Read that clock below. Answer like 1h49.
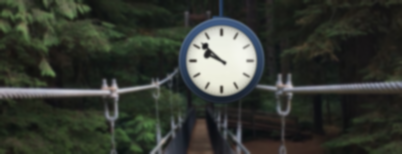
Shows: 9h52
